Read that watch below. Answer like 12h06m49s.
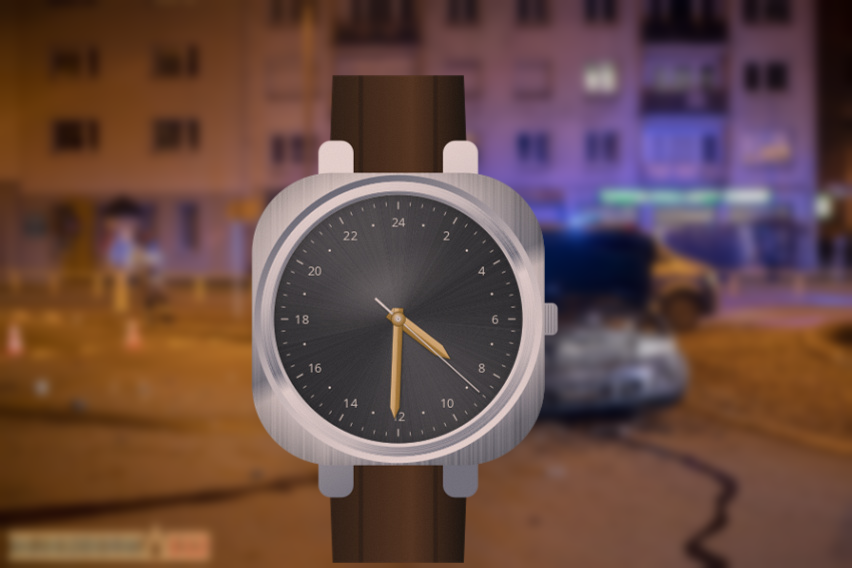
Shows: 8h30m22s
